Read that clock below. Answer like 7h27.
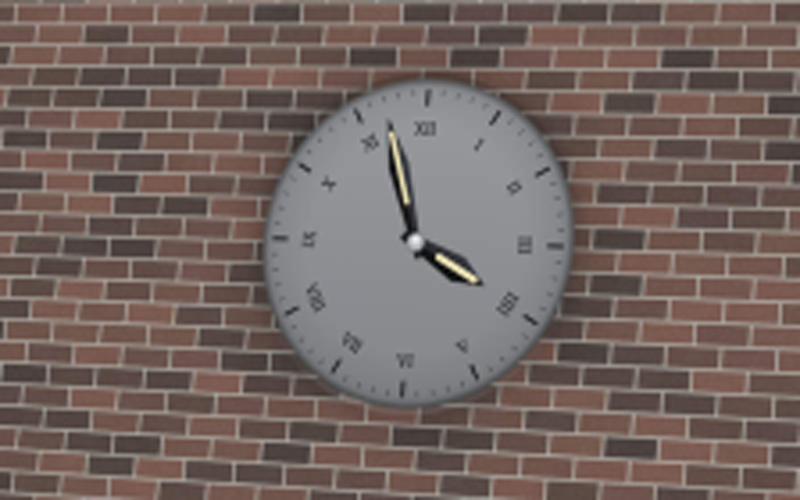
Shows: 3h57
